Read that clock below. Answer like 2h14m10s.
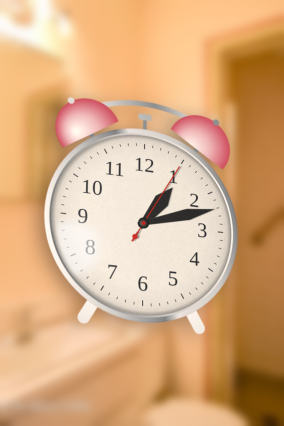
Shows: 1h12m05s
